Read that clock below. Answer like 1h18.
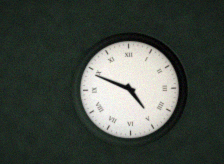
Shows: 4h49
